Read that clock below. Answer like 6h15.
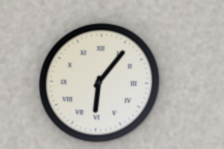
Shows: 6h06
